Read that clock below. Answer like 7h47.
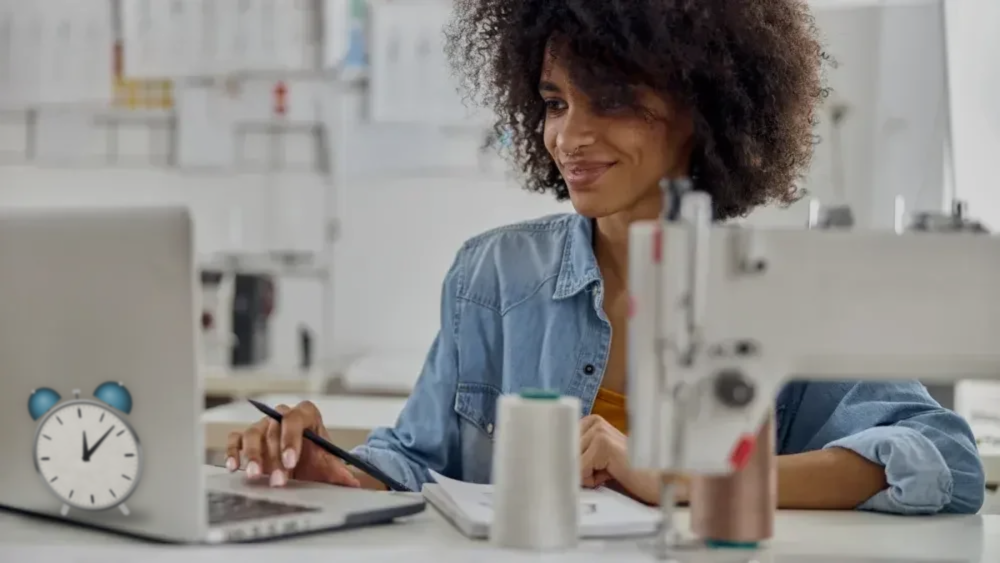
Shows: 12h08
